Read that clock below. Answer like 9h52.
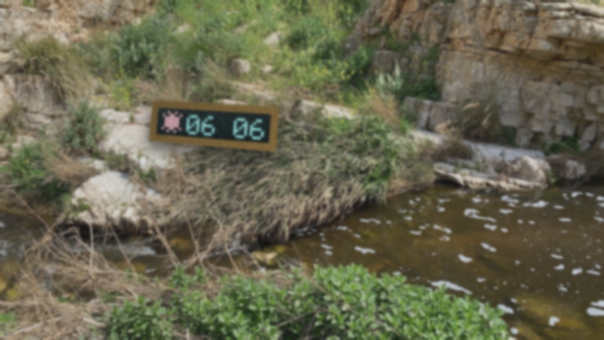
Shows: 6h06
